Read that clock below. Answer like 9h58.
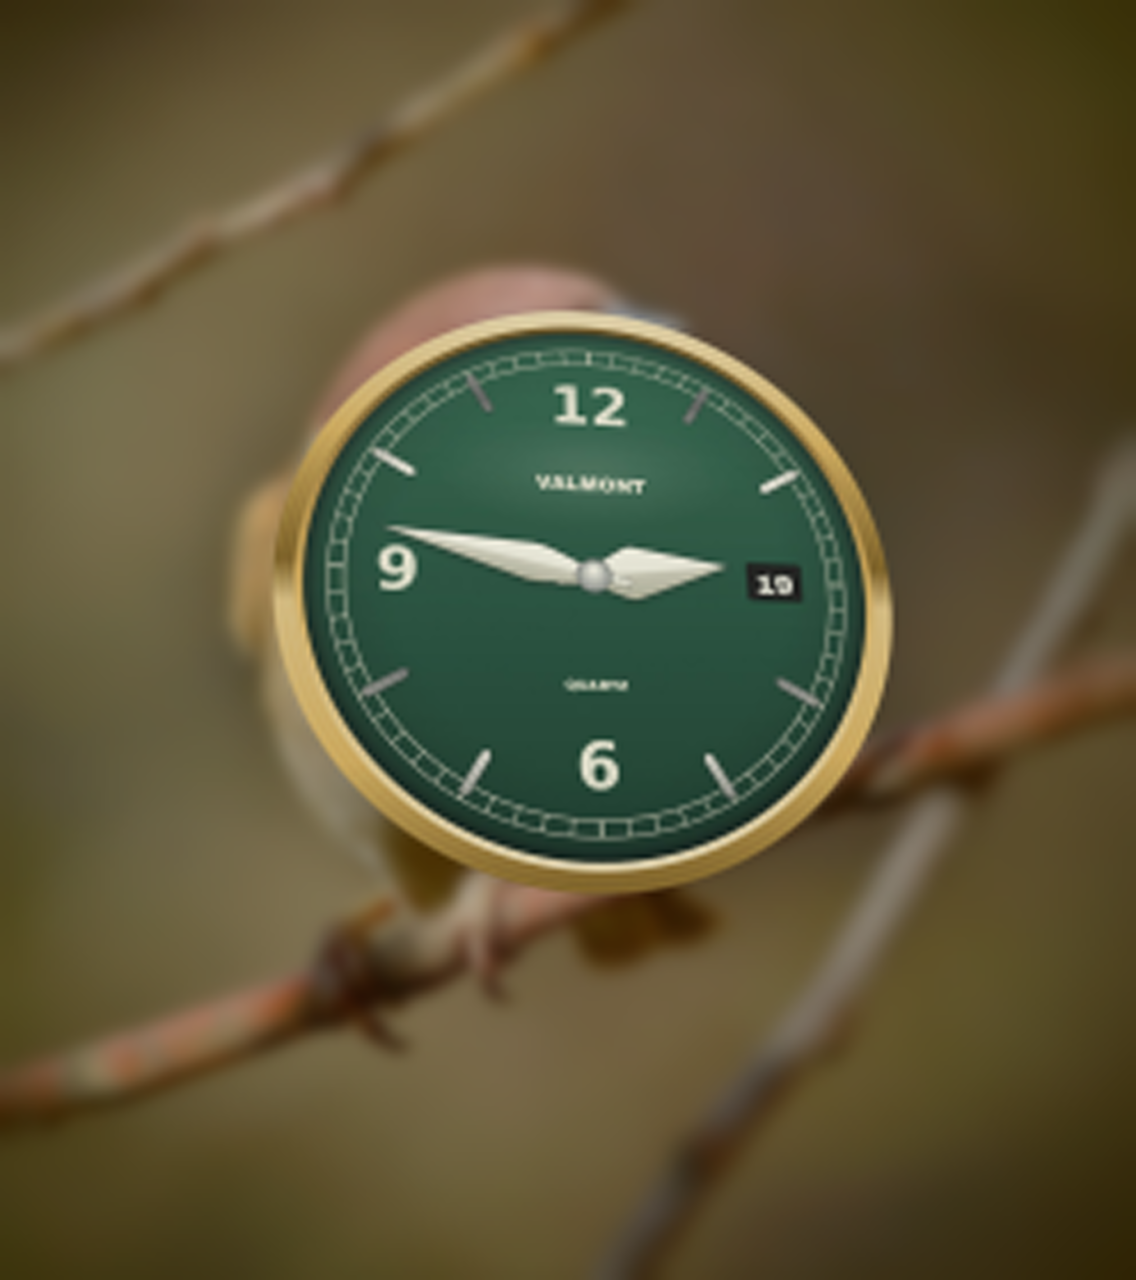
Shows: 2h47
